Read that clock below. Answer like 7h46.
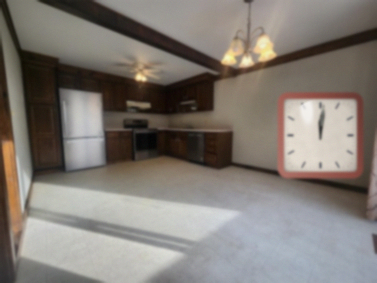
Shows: 12h01
